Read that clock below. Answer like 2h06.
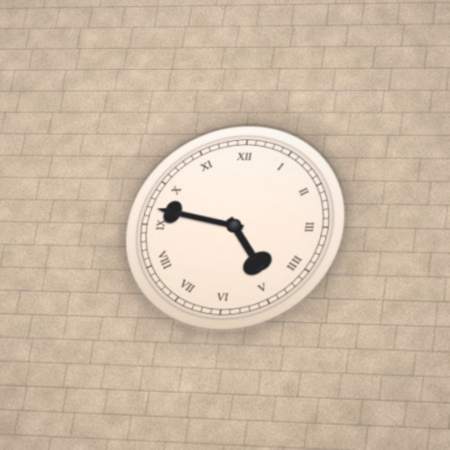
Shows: 4h47
